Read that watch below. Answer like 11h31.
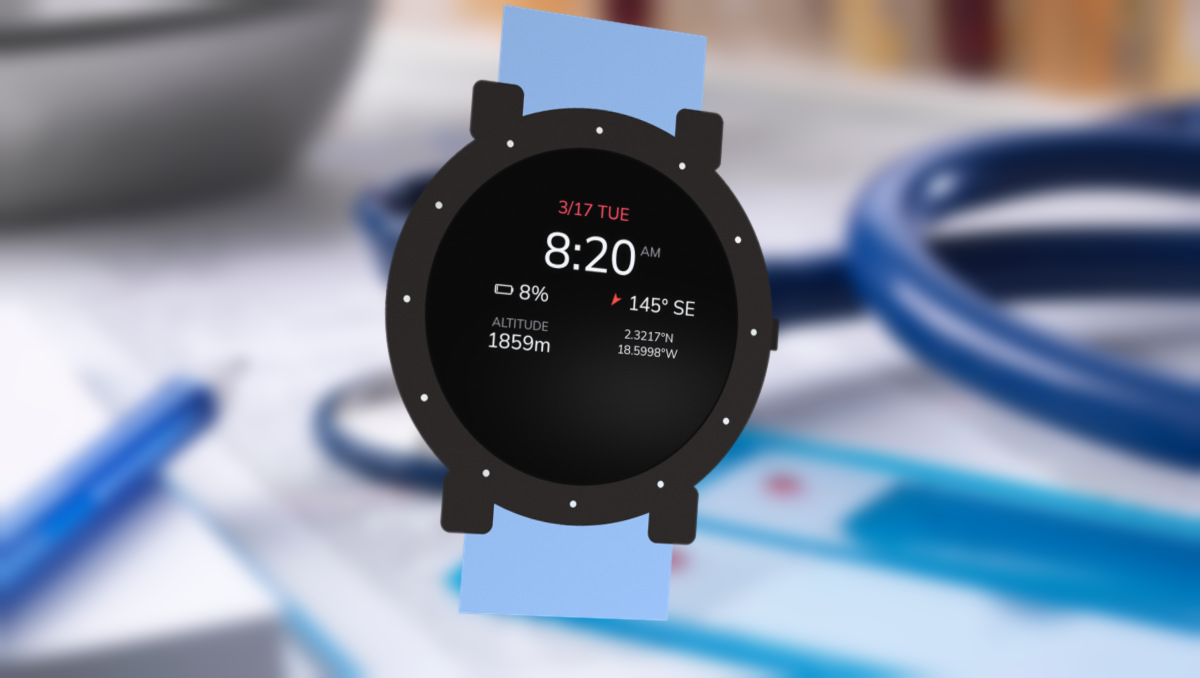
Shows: 8h20
